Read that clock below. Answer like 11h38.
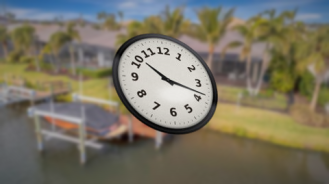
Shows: 10h18
